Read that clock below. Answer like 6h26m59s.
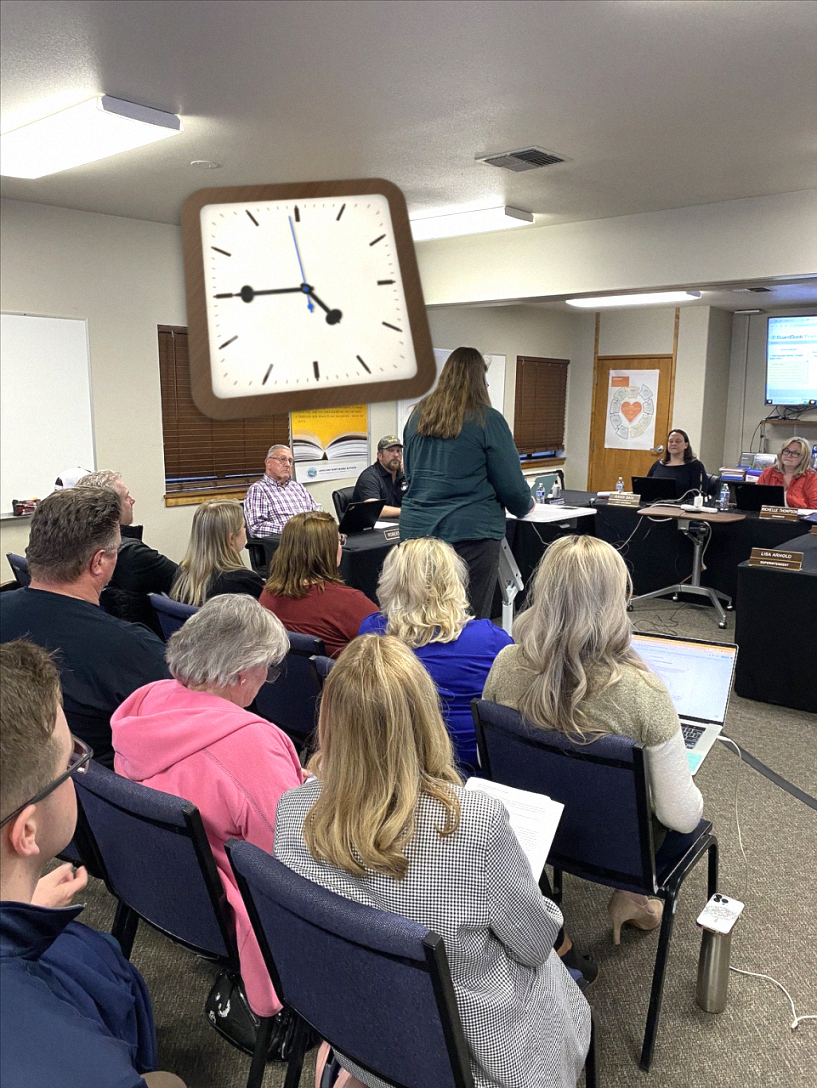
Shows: 4h44m59s
